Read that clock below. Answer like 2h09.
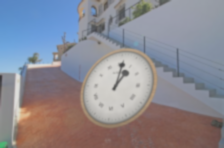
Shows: 1h01
